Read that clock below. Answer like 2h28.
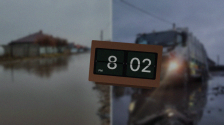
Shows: 8h02
